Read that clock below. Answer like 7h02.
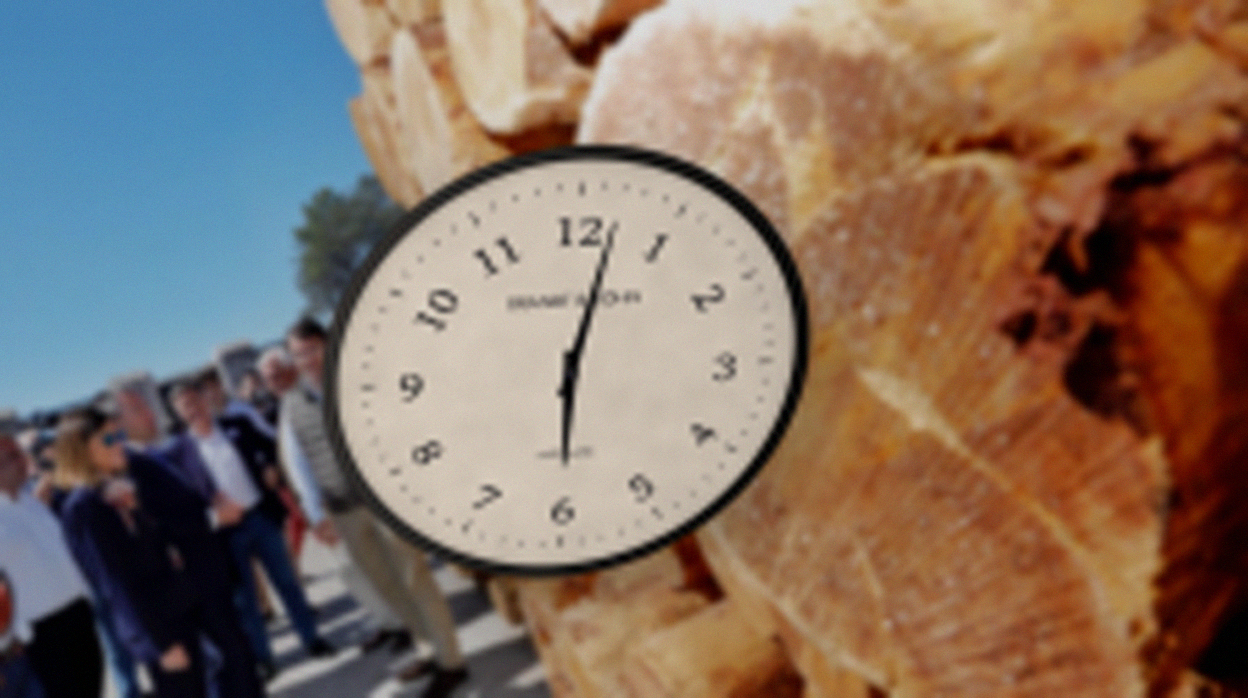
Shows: 6h02
